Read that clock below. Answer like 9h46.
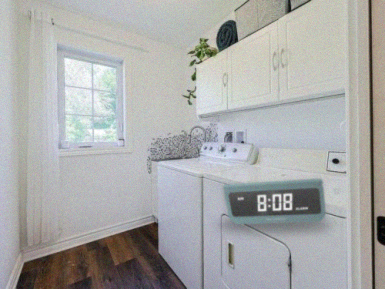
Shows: 8h08
